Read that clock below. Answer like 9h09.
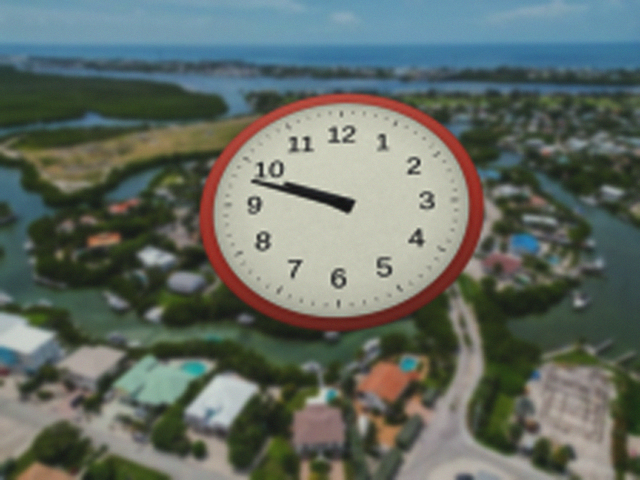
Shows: 9h48
